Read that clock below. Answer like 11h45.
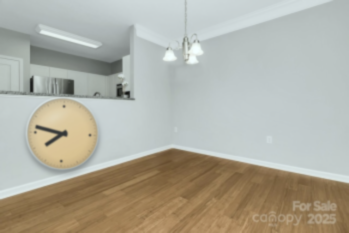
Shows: 7h47
